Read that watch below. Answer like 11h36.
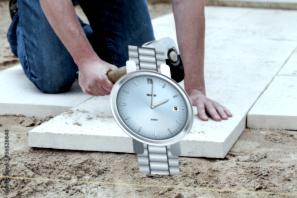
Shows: 2h01
